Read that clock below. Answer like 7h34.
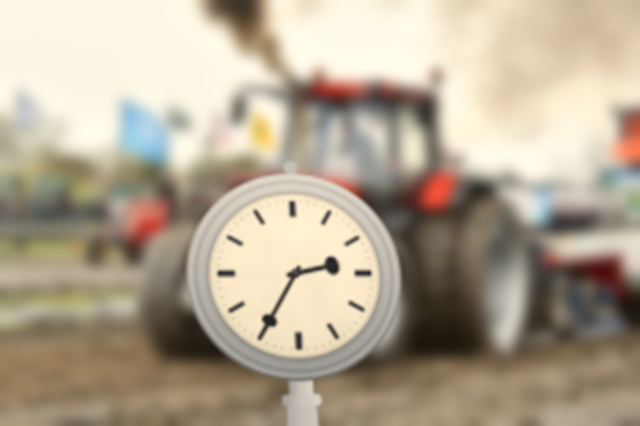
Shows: 2h35
